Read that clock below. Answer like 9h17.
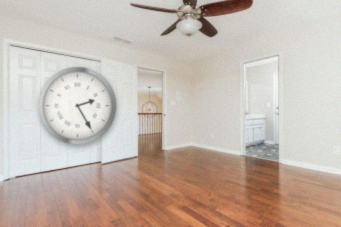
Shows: 2h25
